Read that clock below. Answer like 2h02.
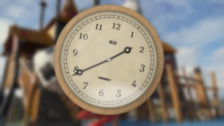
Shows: 1h39
